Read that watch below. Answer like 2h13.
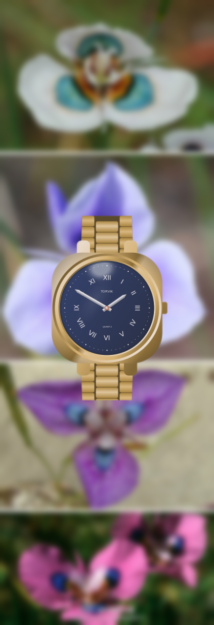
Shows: 1h50
